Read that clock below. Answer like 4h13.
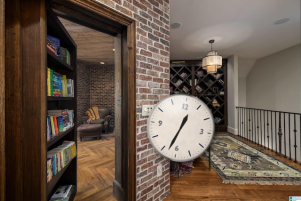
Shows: 12h33
